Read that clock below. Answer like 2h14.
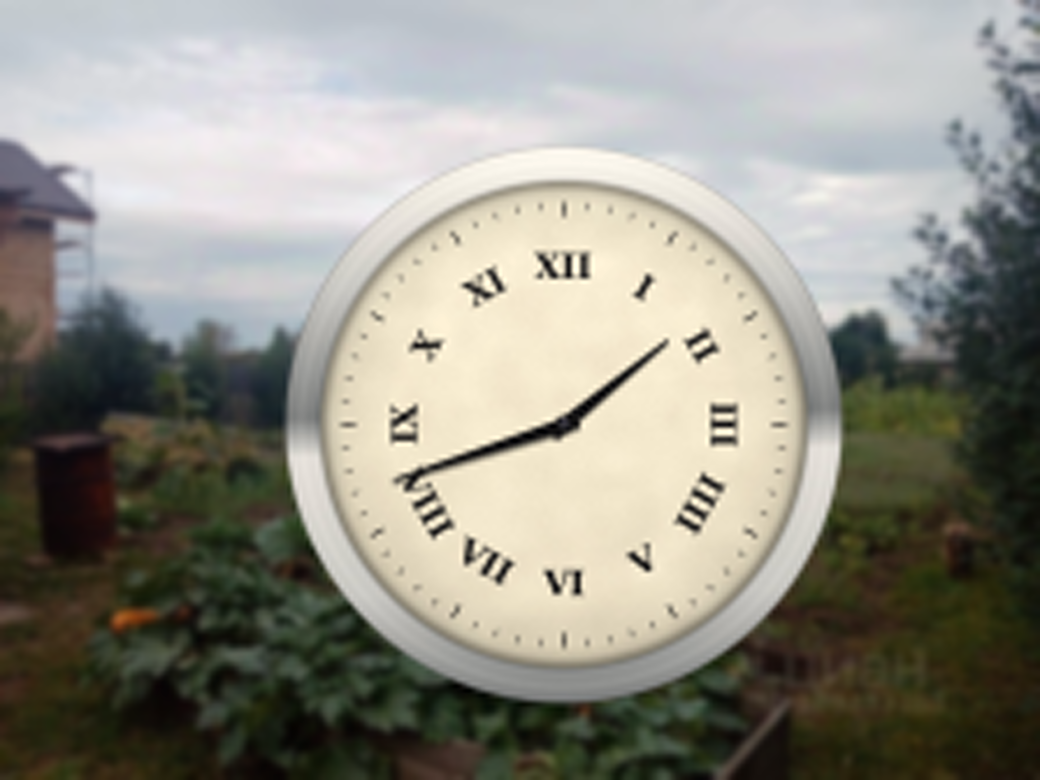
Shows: 1h42
